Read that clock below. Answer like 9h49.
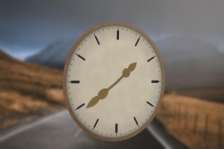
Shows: 1h39
